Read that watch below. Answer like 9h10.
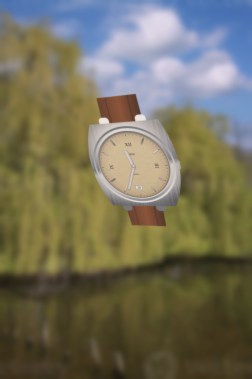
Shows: 11h34
